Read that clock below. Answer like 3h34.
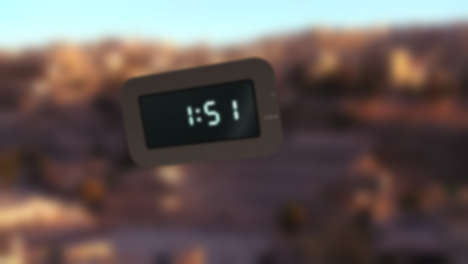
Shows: 1h51
